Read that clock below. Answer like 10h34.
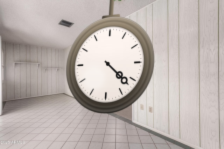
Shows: 4h22
